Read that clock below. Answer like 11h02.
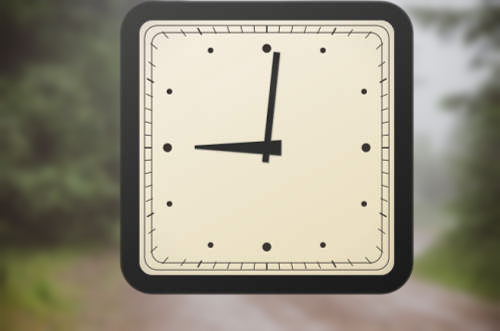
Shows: 9h01
